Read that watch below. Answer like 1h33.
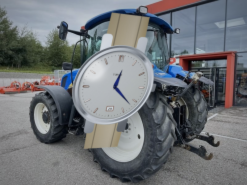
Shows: 12h22
